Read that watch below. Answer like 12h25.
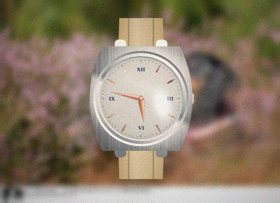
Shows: 5h47
